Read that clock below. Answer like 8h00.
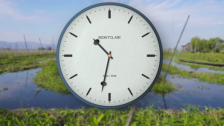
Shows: 10h32
